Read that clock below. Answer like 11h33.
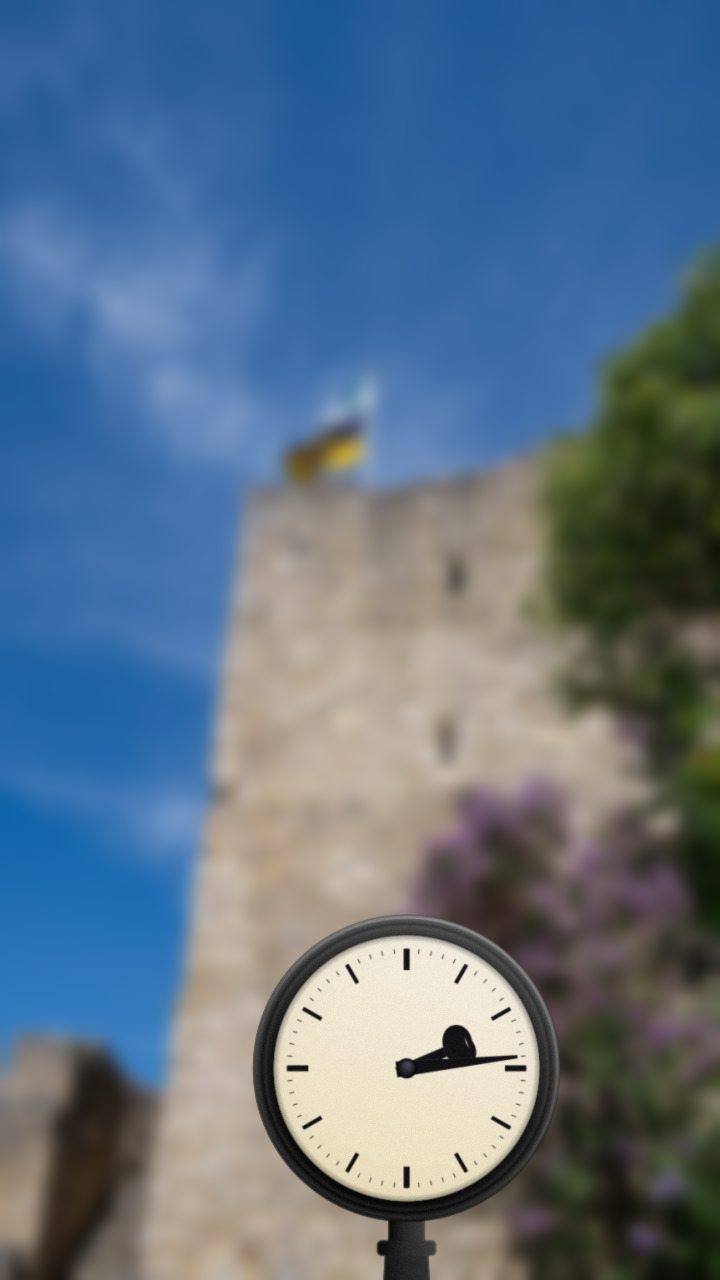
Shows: 2h14
